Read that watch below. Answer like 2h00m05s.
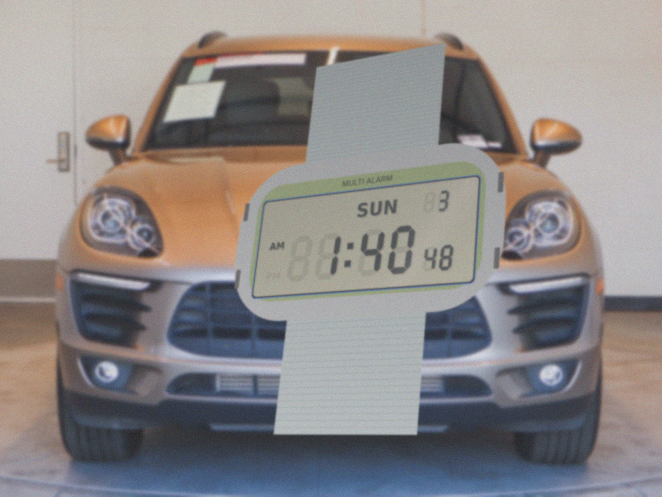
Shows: 1h40m48s
